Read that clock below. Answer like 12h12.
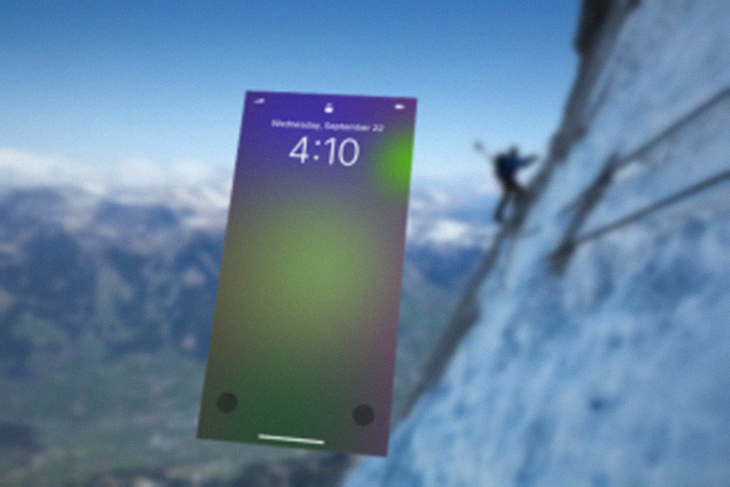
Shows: 4h10
